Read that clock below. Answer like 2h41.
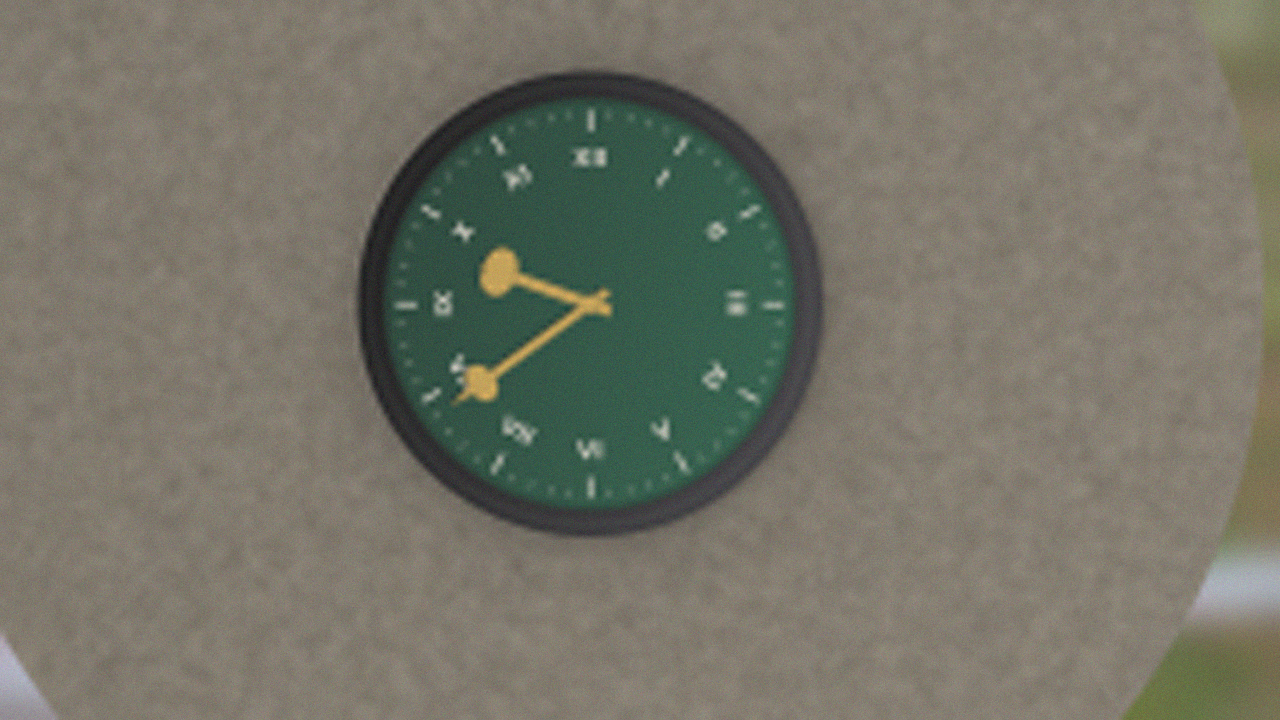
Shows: 9h39
